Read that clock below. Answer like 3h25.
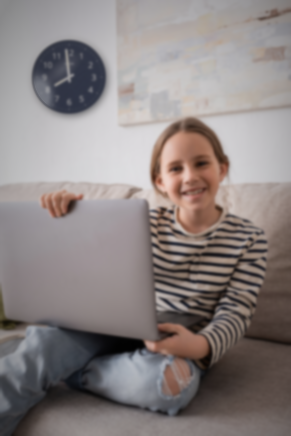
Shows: 7h59
